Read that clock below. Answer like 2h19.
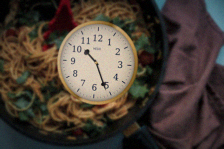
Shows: 10h26
